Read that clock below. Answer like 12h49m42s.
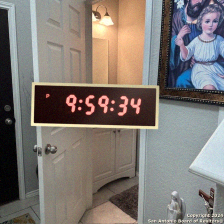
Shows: 9h59m34s
